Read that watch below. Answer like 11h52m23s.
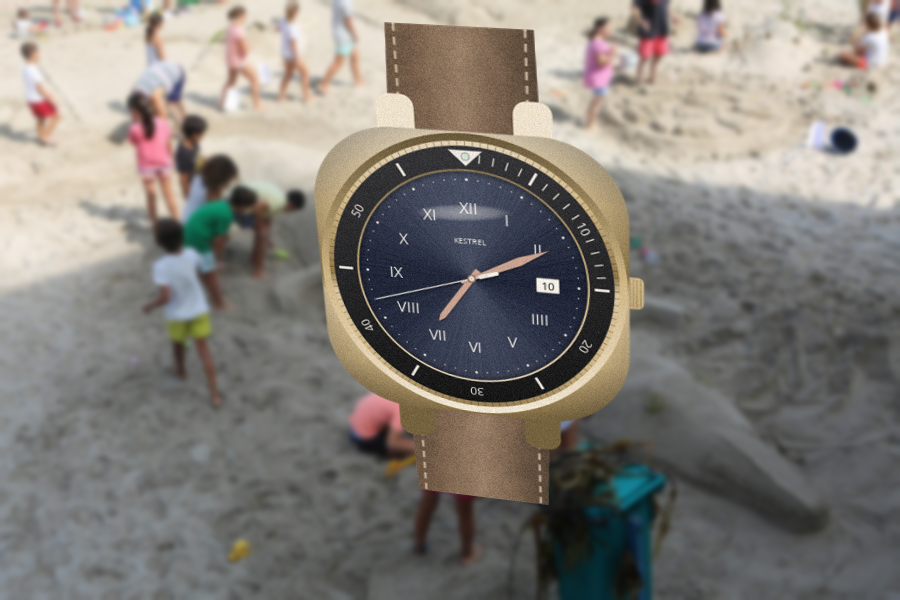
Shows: 7h10m42s
